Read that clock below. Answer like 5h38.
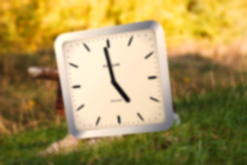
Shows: 4h59
